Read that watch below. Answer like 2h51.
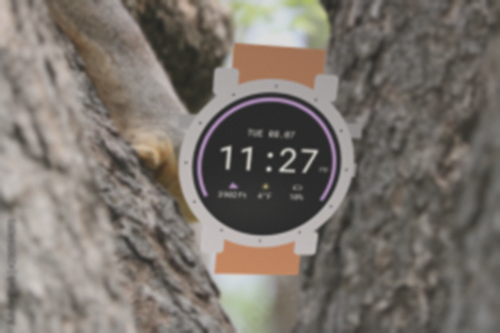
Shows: 11h27
